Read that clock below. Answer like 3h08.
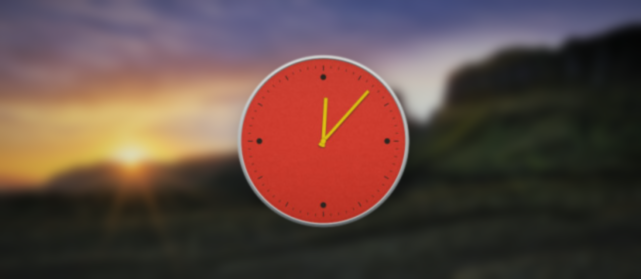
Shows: 12h07
